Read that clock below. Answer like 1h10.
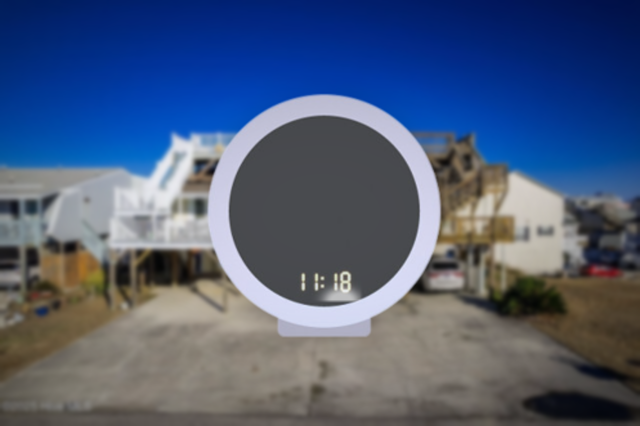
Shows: 11h18
